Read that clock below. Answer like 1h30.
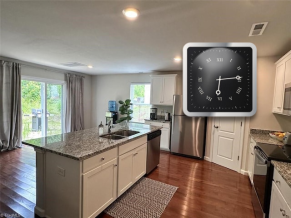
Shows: 6h14
